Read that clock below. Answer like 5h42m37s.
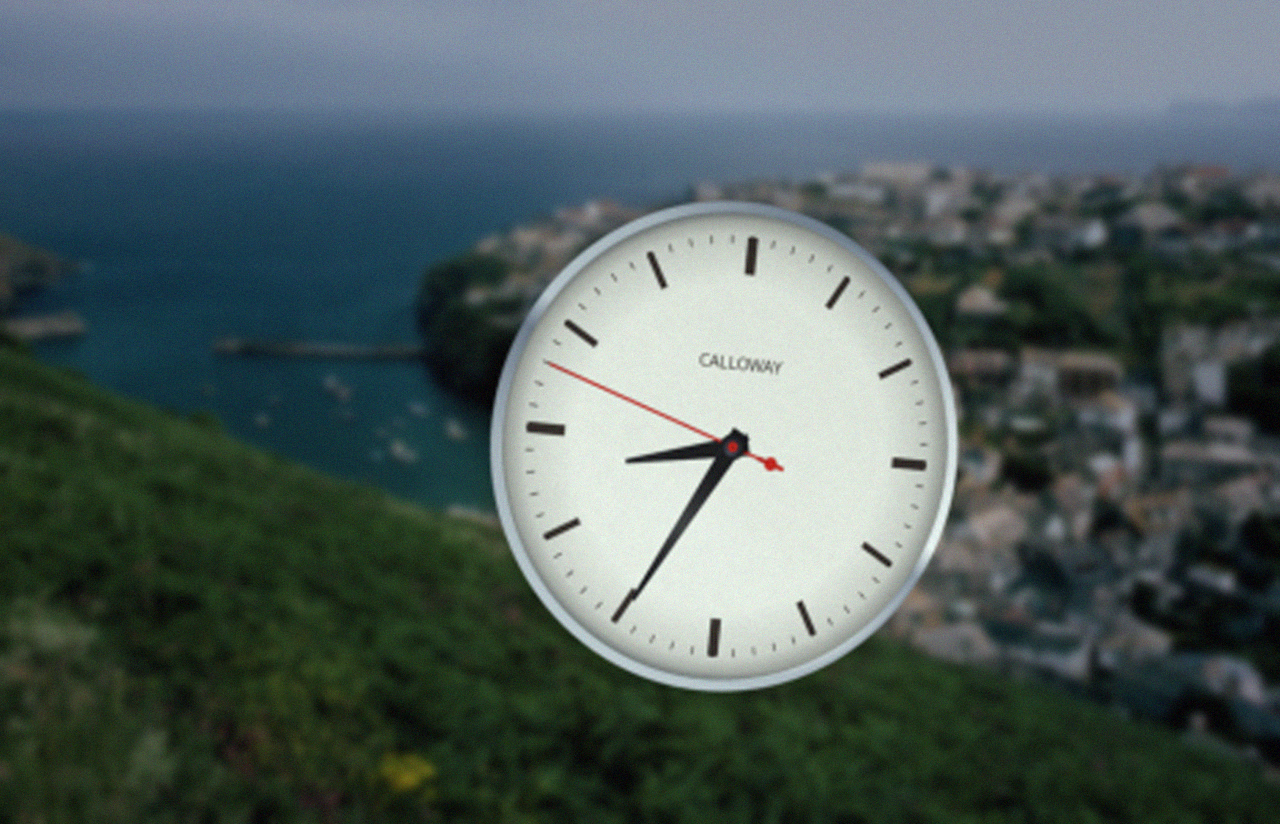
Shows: 8h34m48s
